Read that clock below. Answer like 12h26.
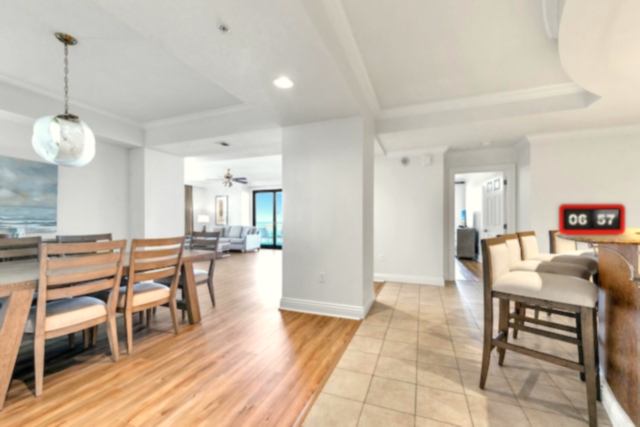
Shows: 6h57
